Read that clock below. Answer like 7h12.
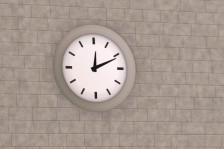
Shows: 12h11
